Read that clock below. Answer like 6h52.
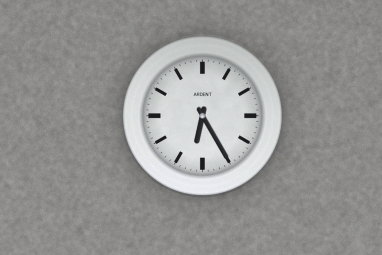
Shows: 6h25
